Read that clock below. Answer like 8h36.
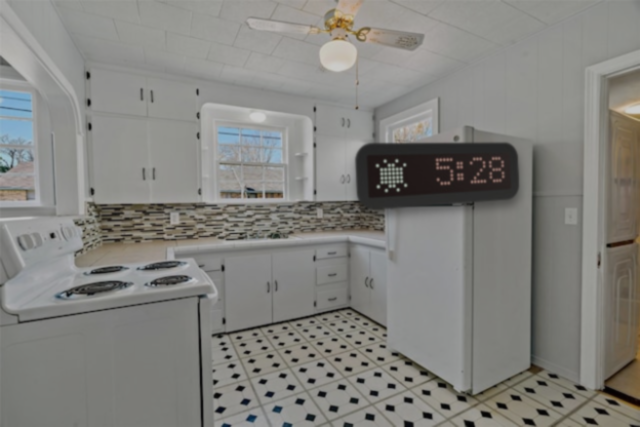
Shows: 5h28
